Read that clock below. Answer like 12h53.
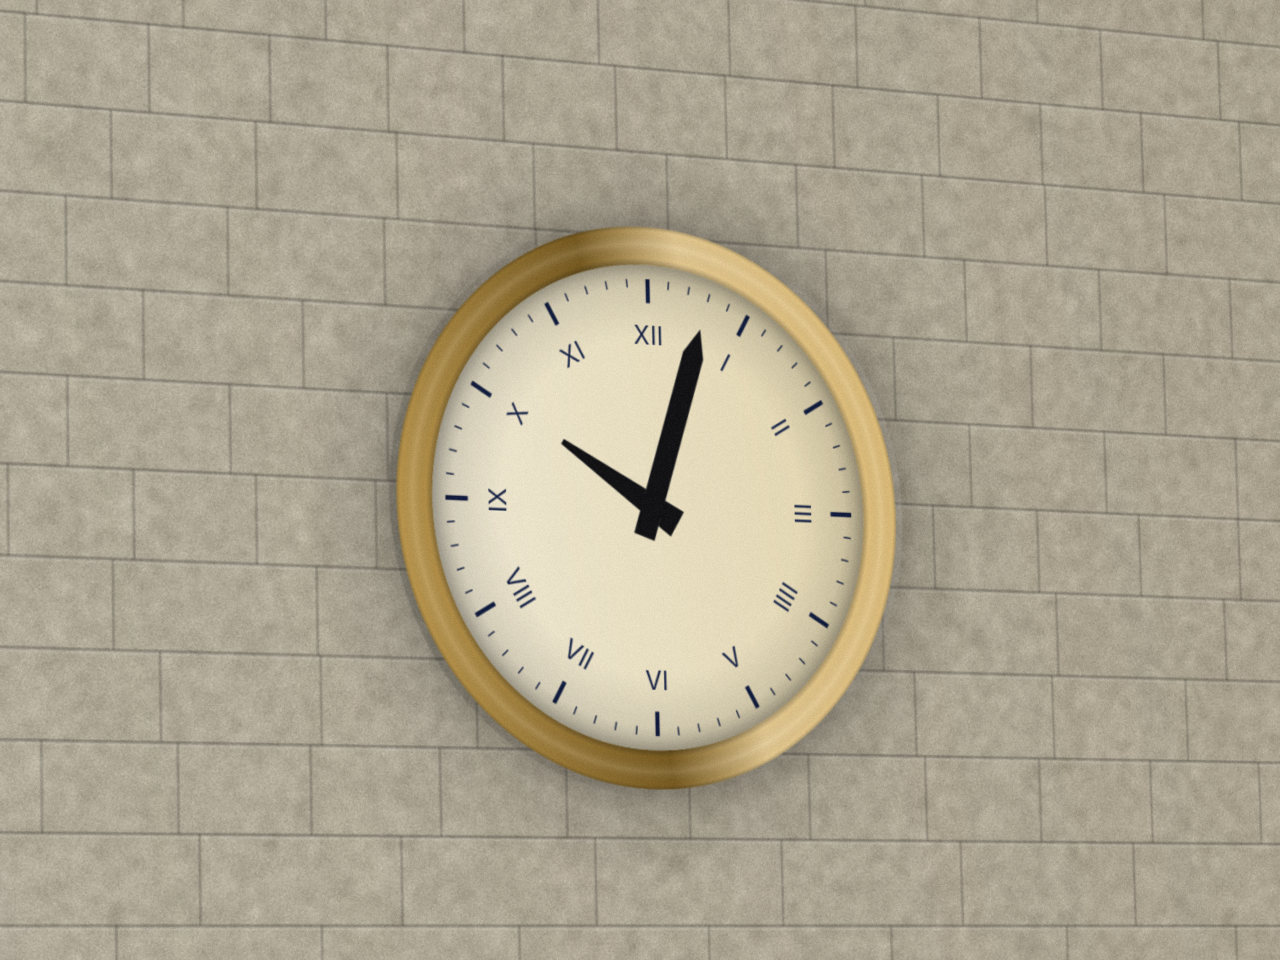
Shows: 10h03
